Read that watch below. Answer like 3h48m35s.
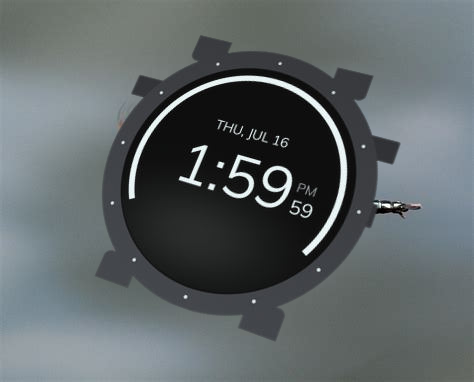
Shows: 1h59m59s
